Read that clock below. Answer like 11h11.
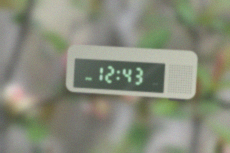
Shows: 12h43
